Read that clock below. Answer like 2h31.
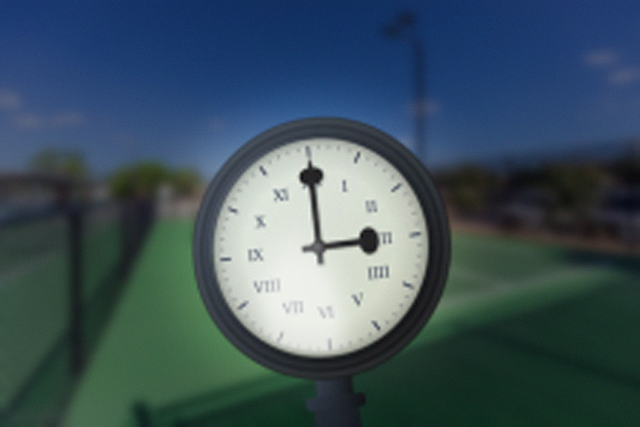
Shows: 3h00
